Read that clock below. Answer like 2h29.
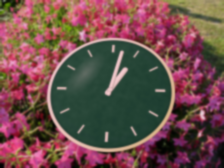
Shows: 1h02
